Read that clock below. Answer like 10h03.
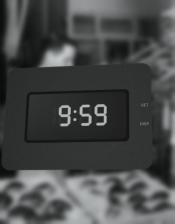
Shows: 9h59
